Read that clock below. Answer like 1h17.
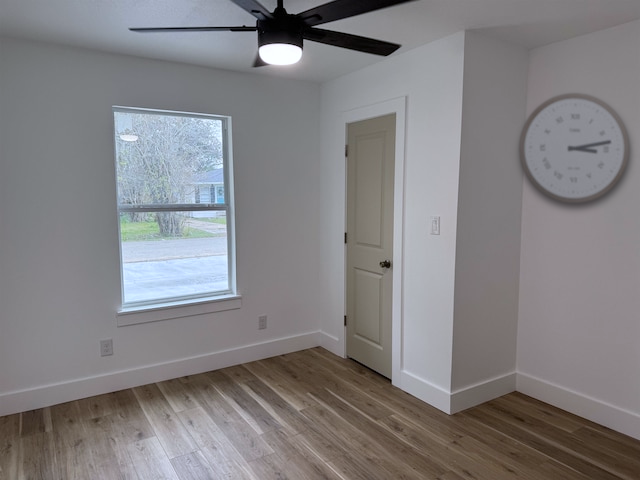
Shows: 3h13
